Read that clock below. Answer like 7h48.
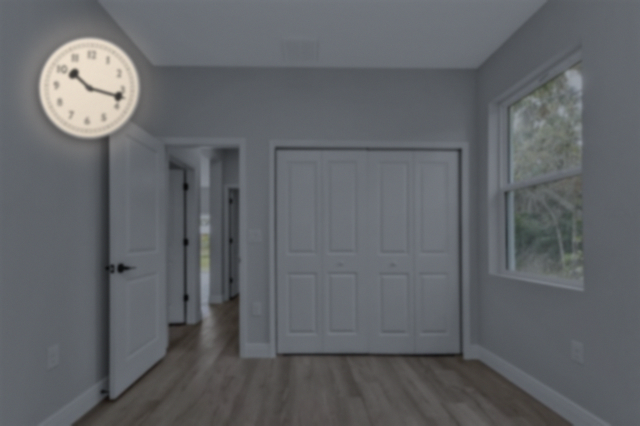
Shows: 10h17
